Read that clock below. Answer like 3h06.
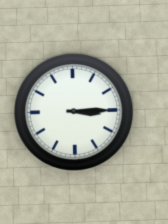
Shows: 3h15
